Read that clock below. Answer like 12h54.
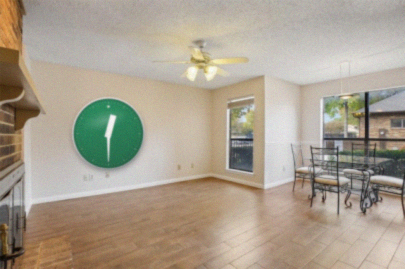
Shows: 12h30
